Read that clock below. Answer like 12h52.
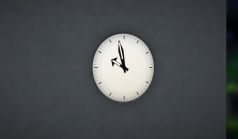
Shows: 9h58
